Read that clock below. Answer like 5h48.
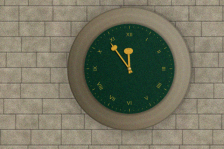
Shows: 11h54
